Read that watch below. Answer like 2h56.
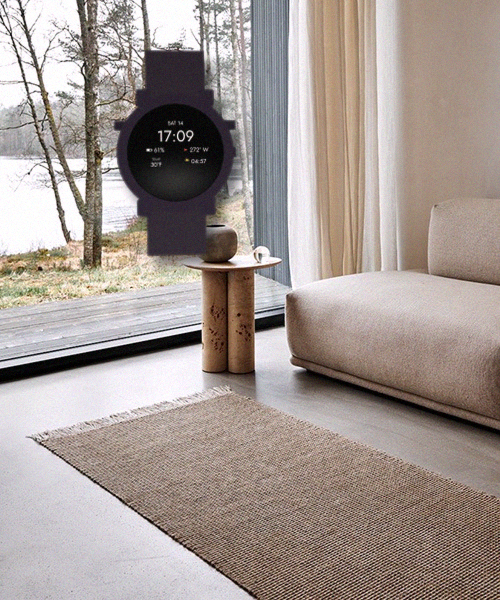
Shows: 17h09
